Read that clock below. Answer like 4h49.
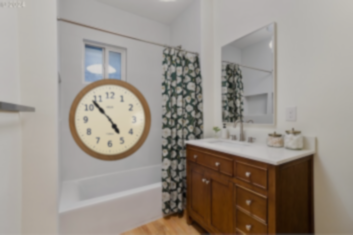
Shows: 4h53
